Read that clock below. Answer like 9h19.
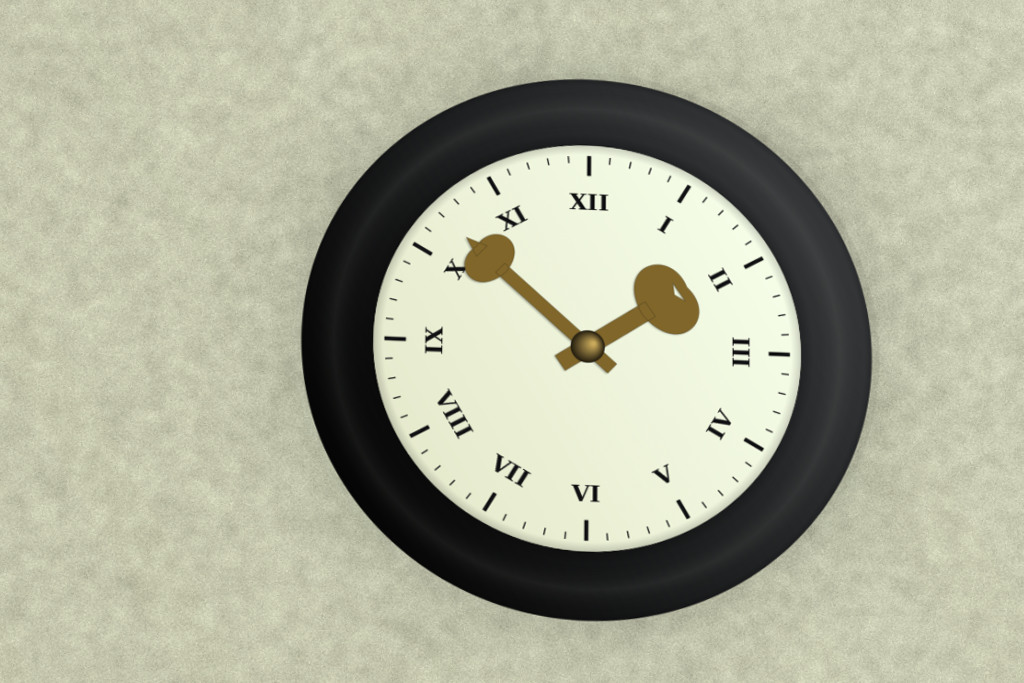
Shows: 1h52
